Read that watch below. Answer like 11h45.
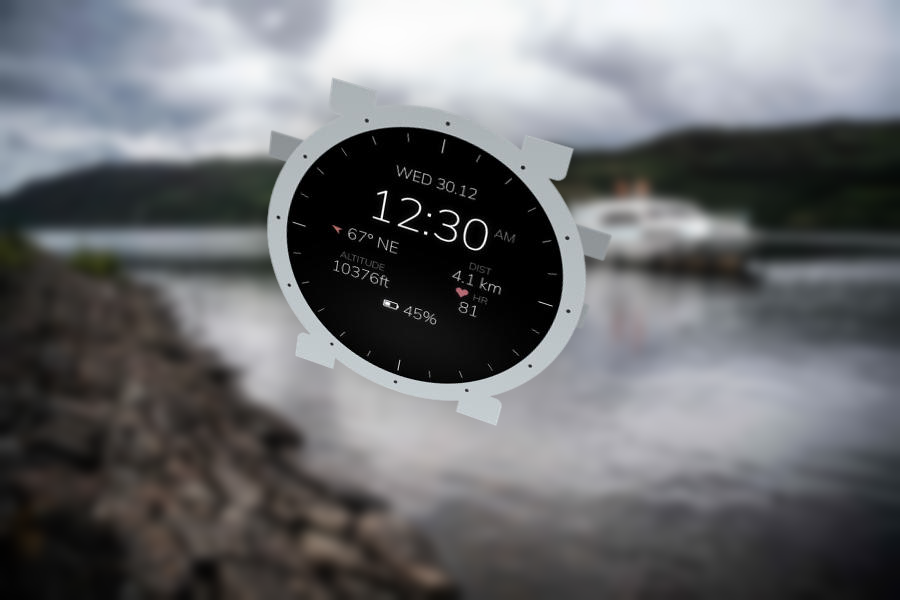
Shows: 12h30
